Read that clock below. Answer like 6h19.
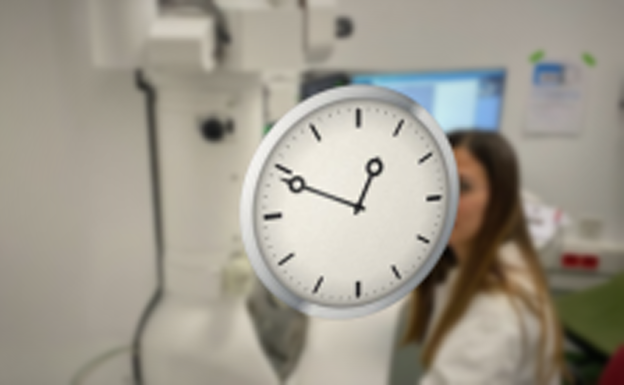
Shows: 12h49
